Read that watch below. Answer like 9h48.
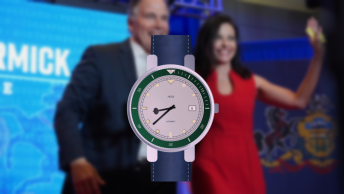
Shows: 8h38
